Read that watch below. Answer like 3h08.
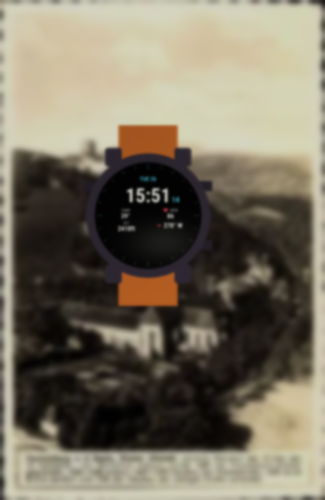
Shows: 15h51
